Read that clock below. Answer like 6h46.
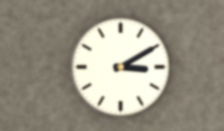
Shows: 3h10
